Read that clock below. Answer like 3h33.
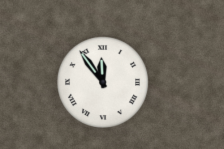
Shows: 11h54
